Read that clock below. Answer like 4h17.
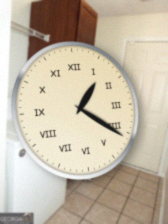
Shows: 1h21
